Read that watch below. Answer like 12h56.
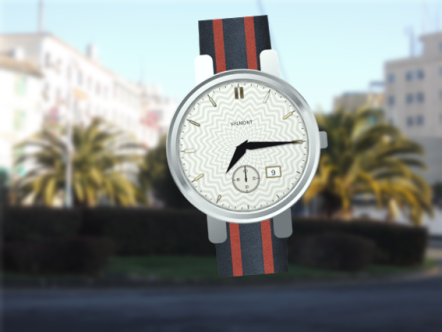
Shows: 7h15
